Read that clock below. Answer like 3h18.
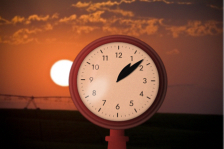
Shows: 1h08
